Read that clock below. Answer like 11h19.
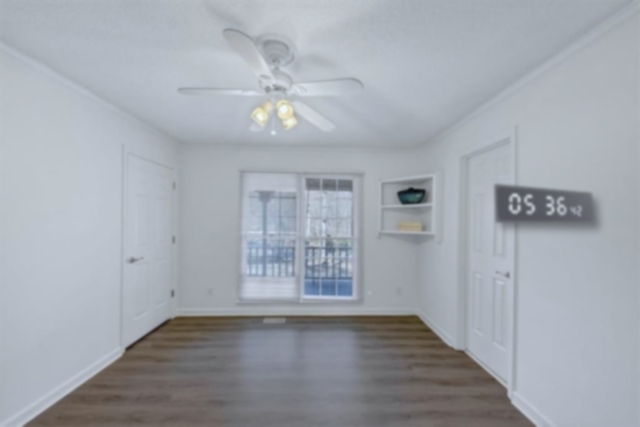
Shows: 5h36
